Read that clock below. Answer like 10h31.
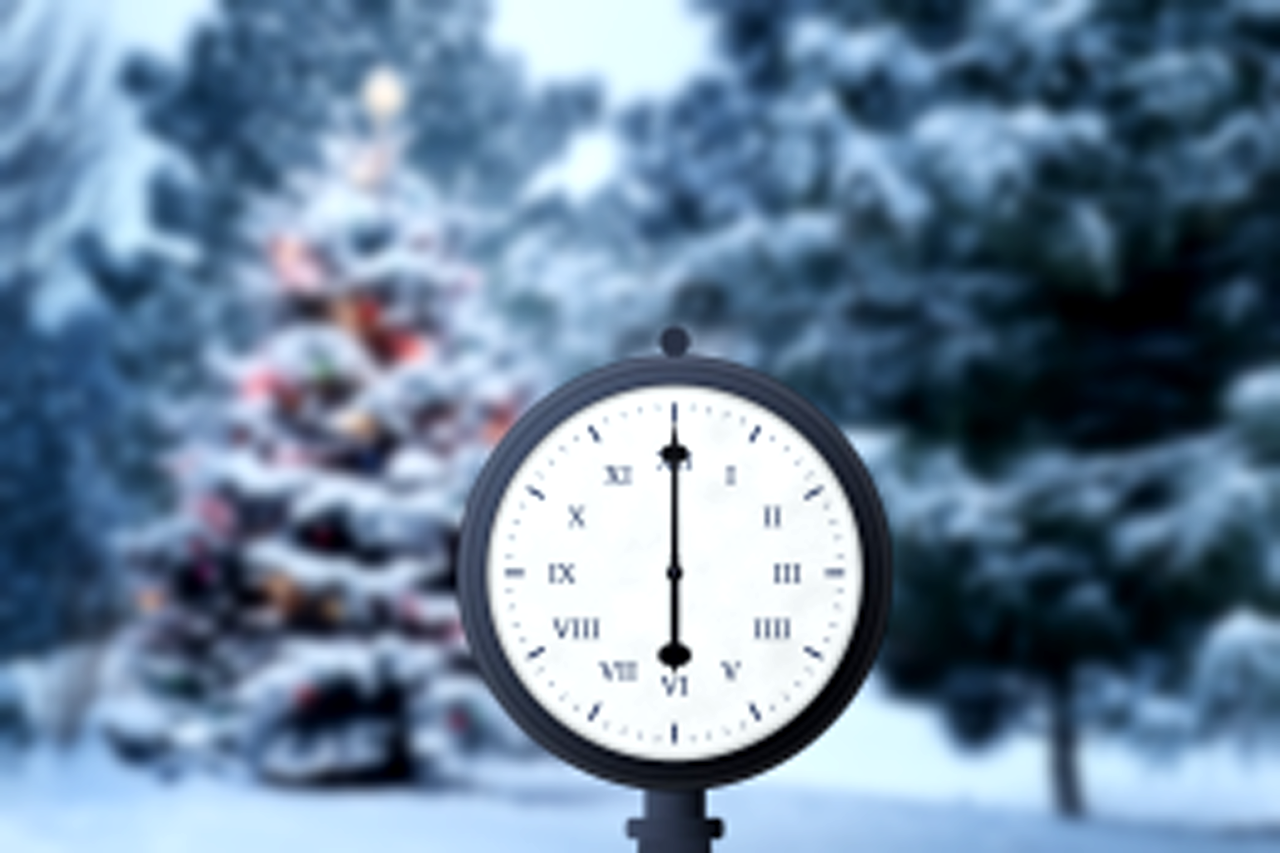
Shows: 6h00
